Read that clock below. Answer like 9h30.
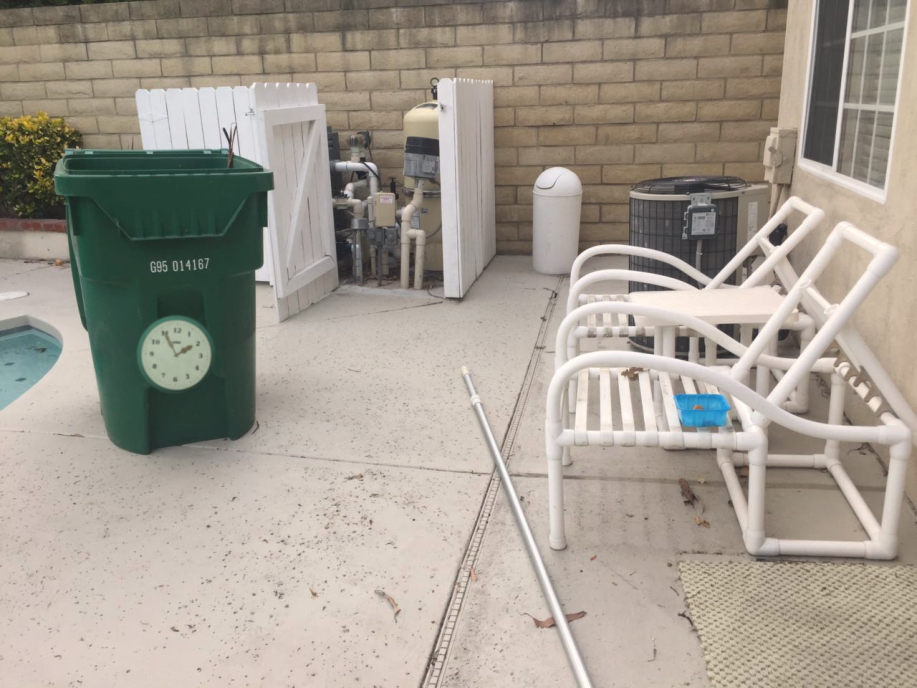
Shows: 1h55
